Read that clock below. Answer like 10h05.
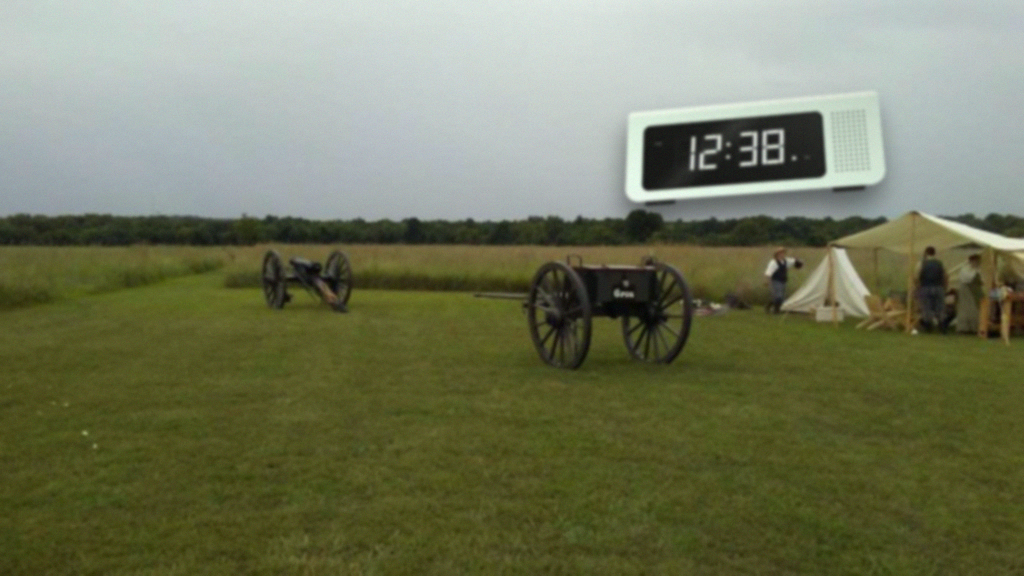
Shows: 12h38
